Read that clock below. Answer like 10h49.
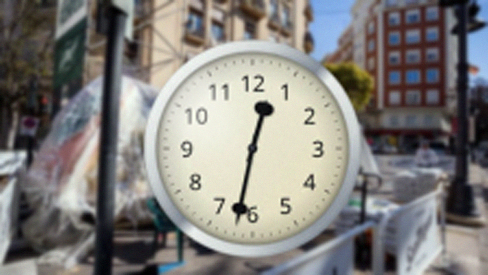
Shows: 12h32
